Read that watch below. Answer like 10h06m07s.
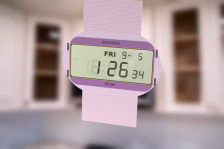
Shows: 1h26m34s
